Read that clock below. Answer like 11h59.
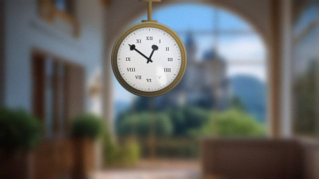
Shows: 12h51
